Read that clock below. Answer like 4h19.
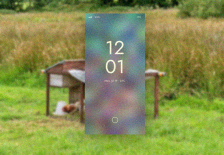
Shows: 12h01
